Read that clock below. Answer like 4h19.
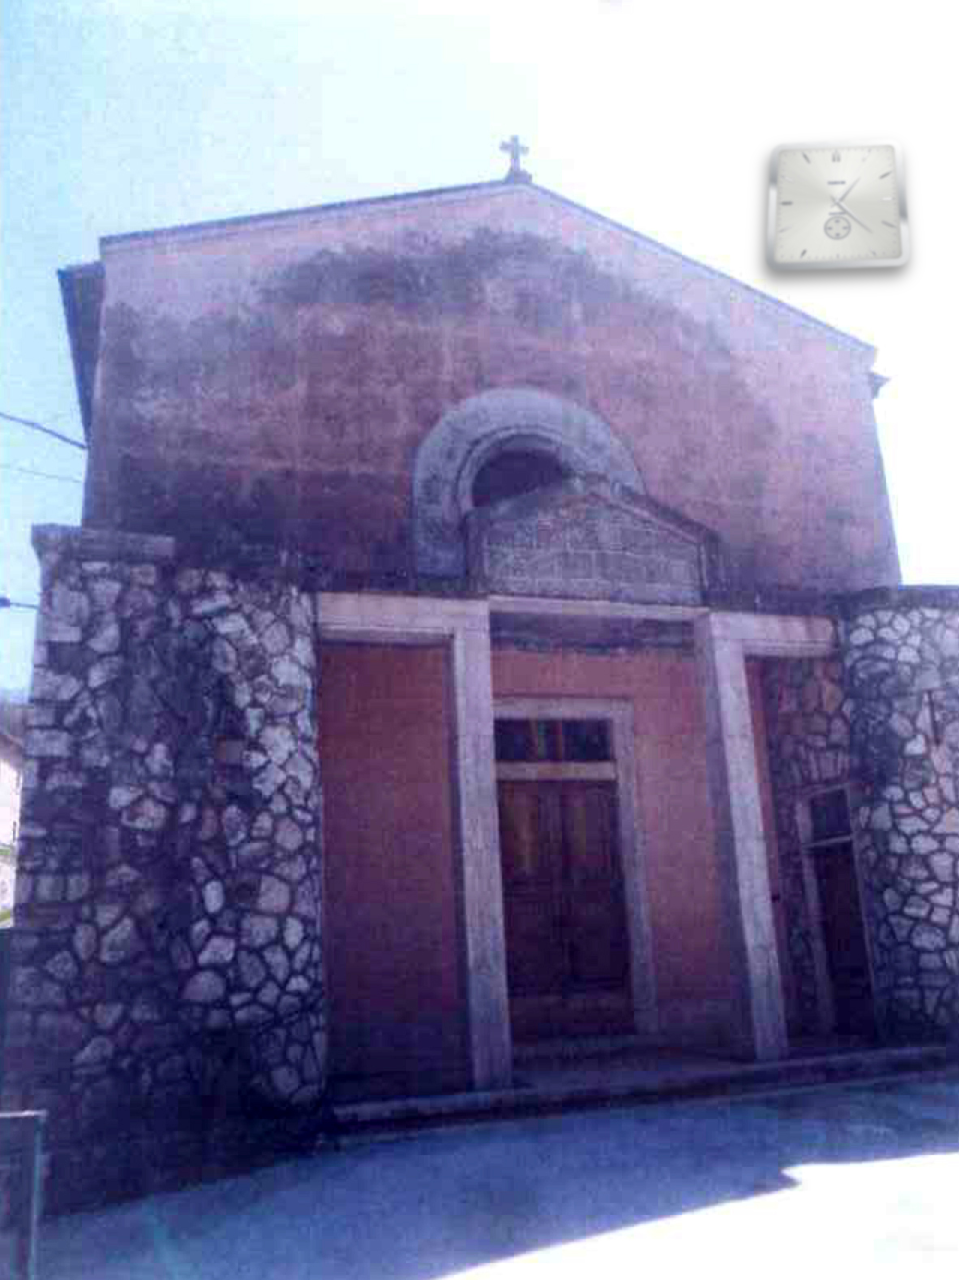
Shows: 1h23
